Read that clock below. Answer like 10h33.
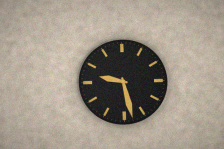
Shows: 9h28
